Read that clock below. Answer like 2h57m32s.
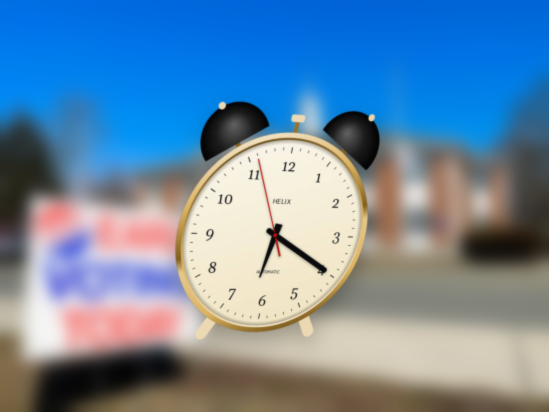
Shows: 6h19m56s
